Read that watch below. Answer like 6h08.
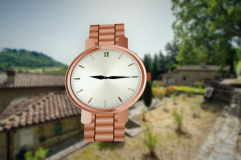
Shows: 9h15
